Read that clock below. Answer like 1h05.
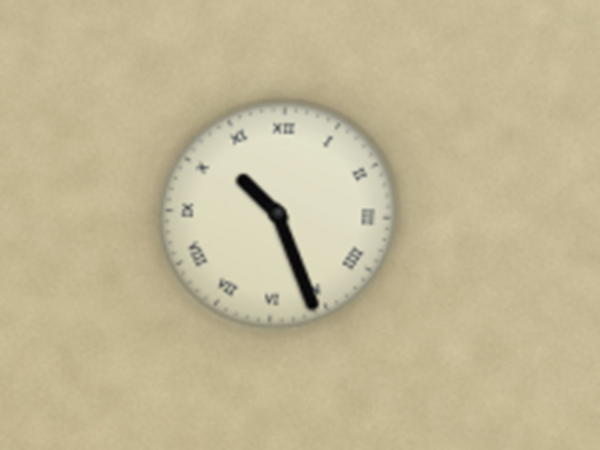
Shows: 10h26
